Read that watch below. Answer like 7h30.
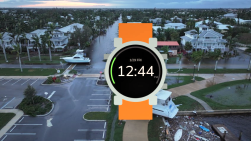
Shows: 12h44
